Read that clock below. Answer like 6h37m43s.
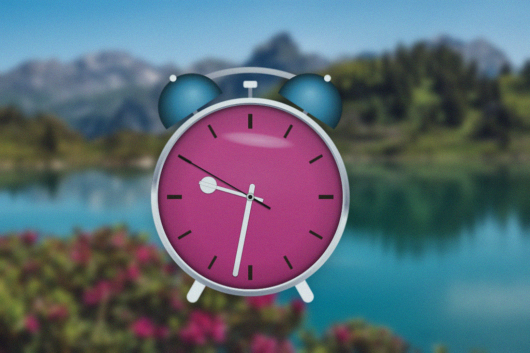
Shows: 9h31m50s
